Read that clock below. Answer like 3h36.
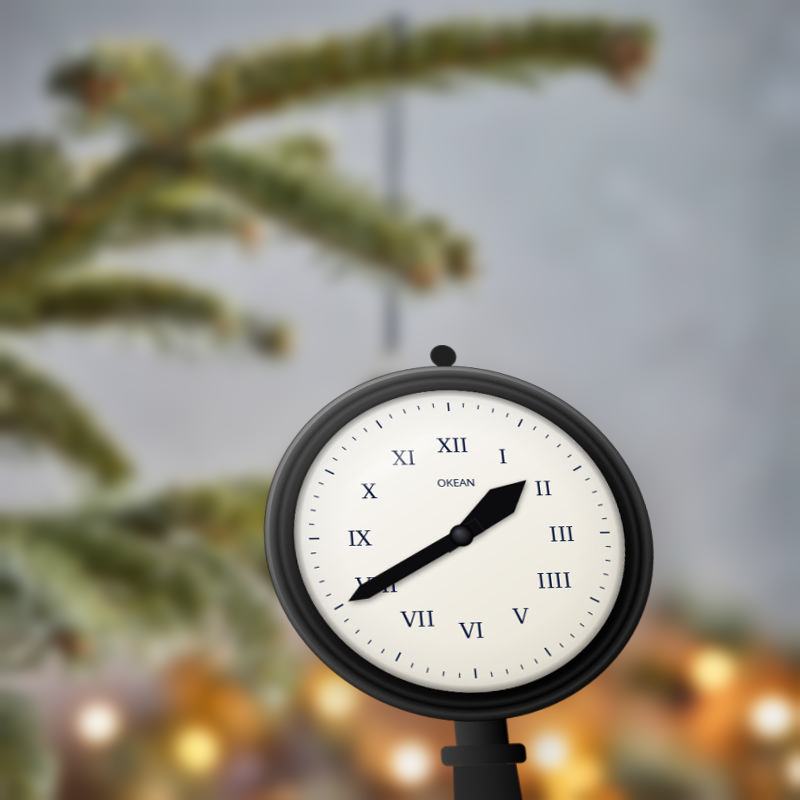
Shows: 1h40
